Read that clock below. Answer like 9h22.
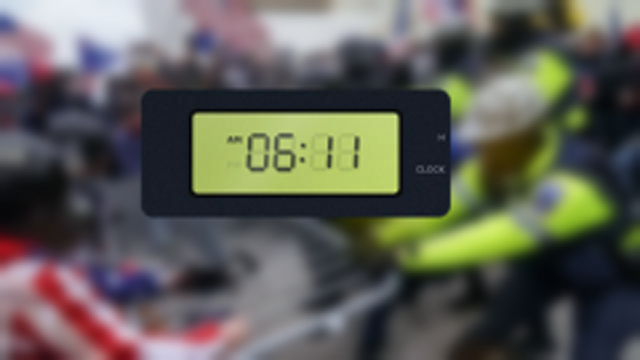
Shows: 6h11
